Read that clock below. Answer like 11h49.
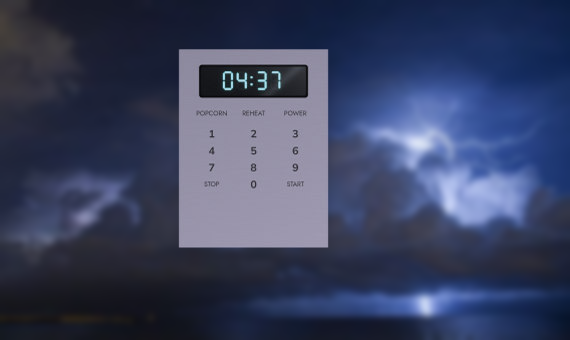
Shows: 4h37
